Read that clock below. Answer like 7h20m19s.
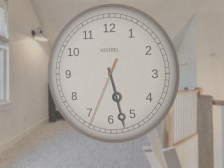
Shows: 5h27m34s
